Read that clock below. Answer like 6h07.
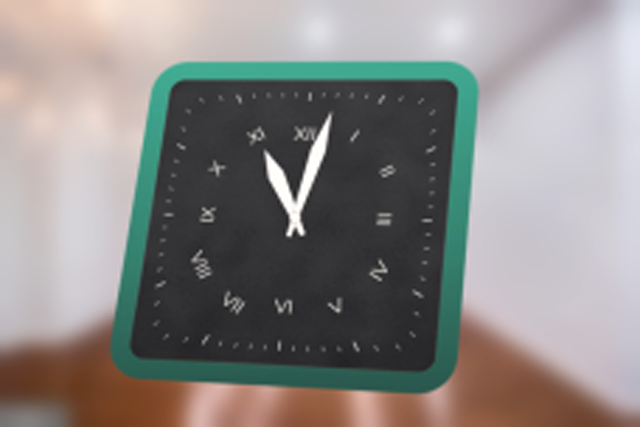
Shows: 11h02
